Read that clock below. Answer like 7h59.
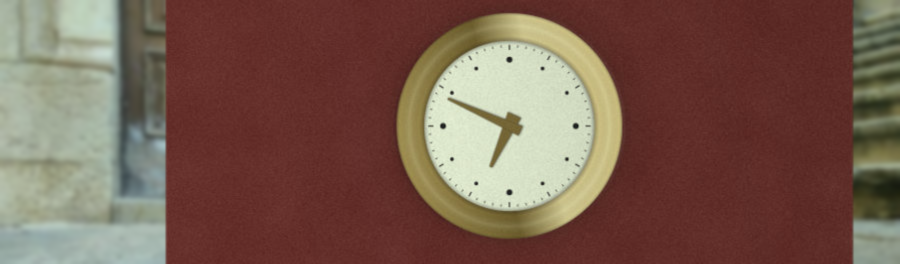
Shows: 6h49
